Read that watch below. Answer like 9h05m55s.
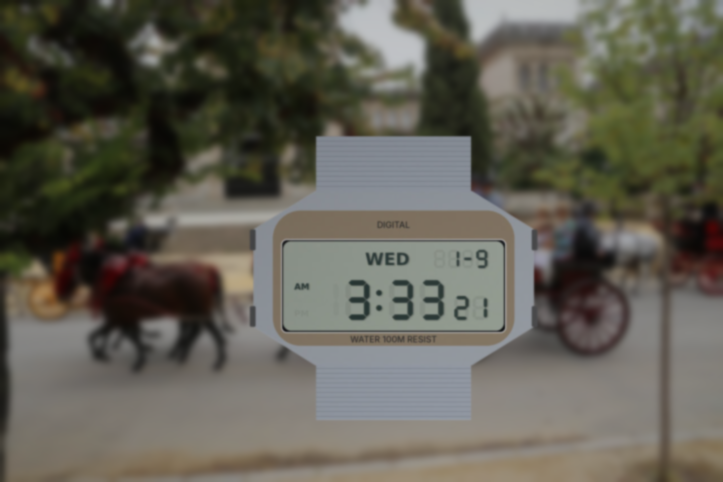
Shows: 3h33m21s
